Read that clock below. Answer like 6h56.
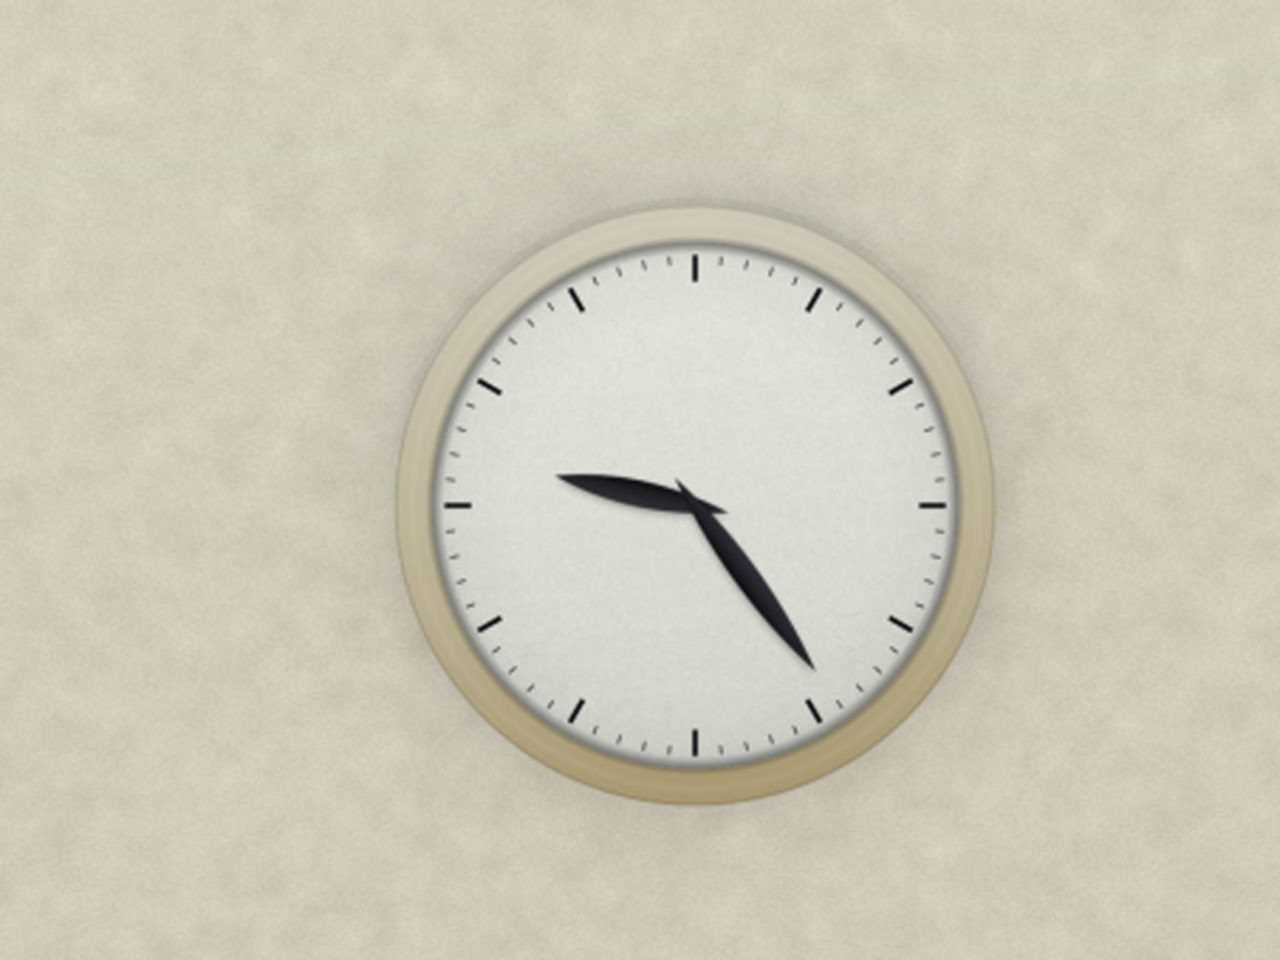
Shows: 9h24
